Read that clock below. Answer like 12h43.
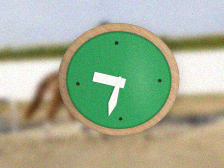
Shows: 9h33
